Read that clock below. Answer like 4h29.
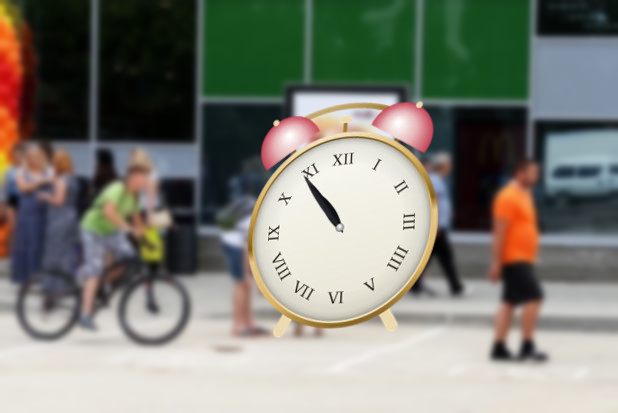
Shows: 10h54
